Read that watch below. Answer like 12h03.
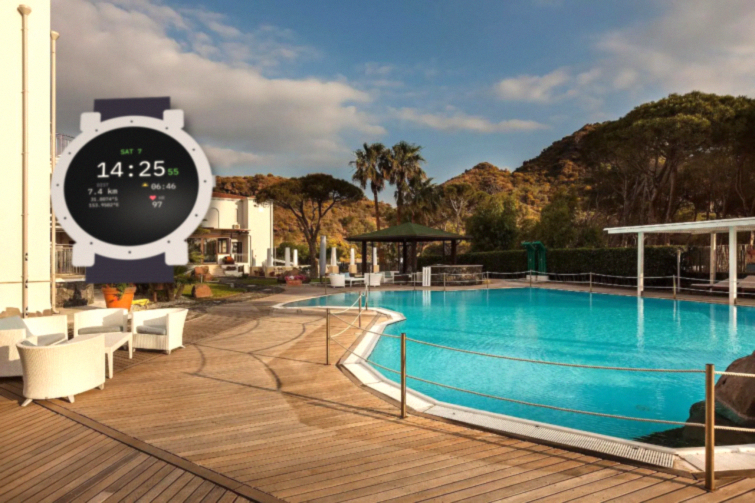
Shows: 14h25
